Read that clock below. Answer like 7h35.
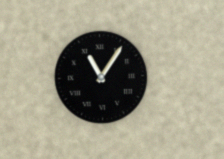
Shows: 11h06
